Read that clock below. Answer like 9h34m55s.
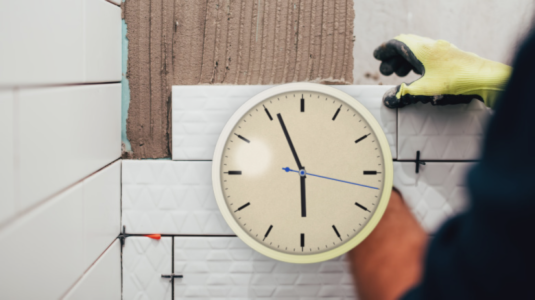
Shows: 5h56m17s
